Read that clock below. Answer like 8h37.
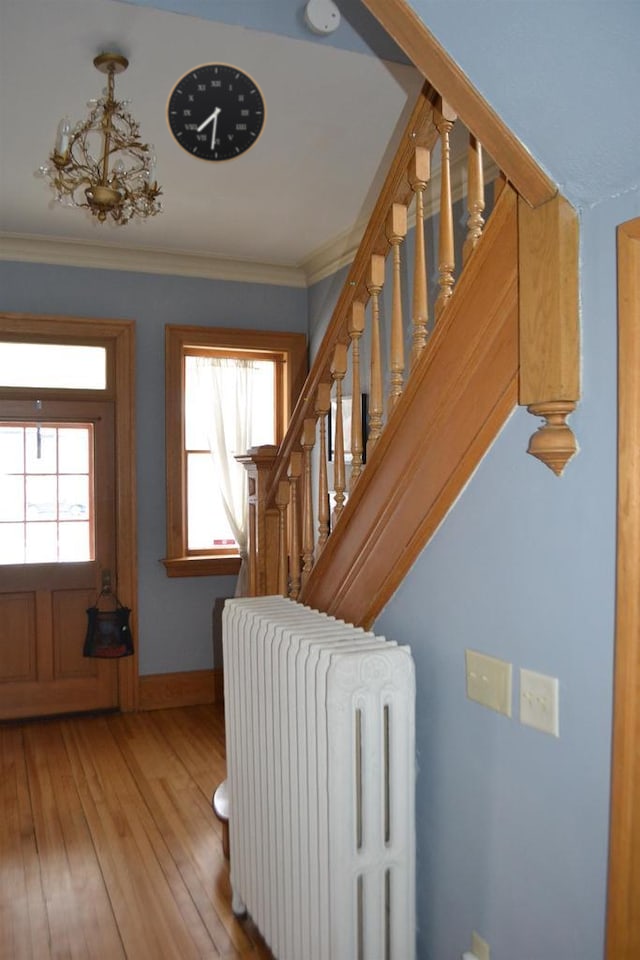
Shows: 7h31
